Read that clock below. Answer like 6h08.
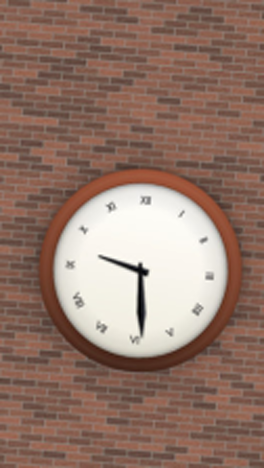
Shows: 9h29
